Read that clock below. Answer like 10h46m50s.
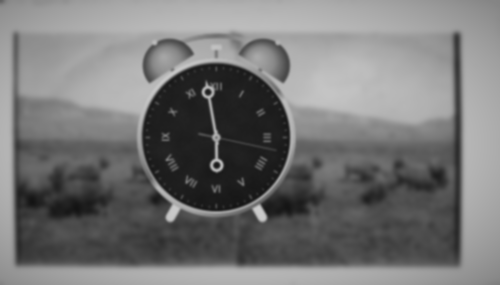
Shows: 5h58m17s
